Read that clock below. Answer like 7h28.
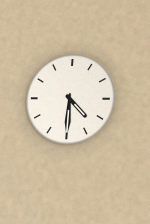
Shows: 4h30
